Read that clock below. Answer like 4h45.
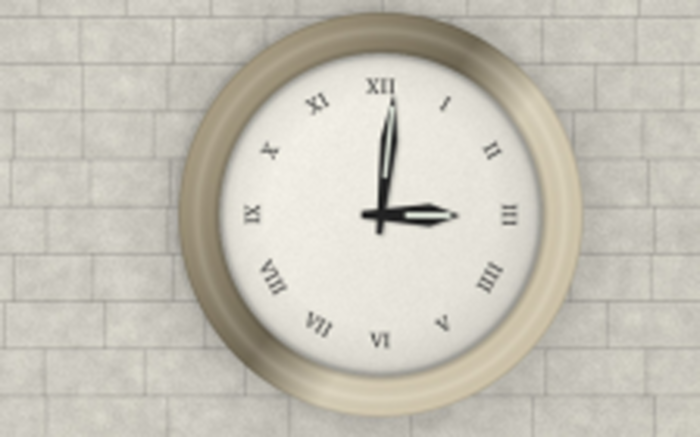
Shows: 3h01
